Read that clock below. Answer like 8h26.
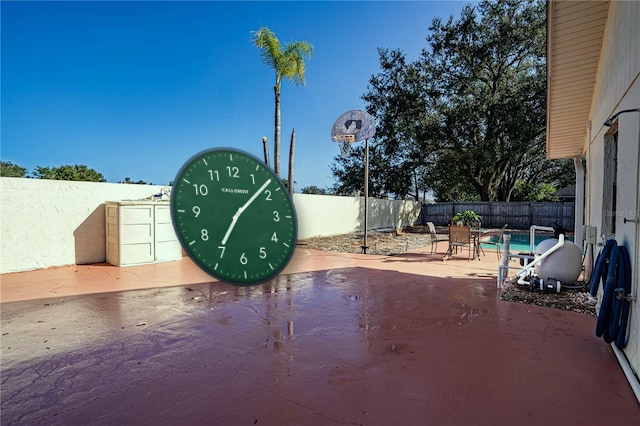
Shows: 7h08
